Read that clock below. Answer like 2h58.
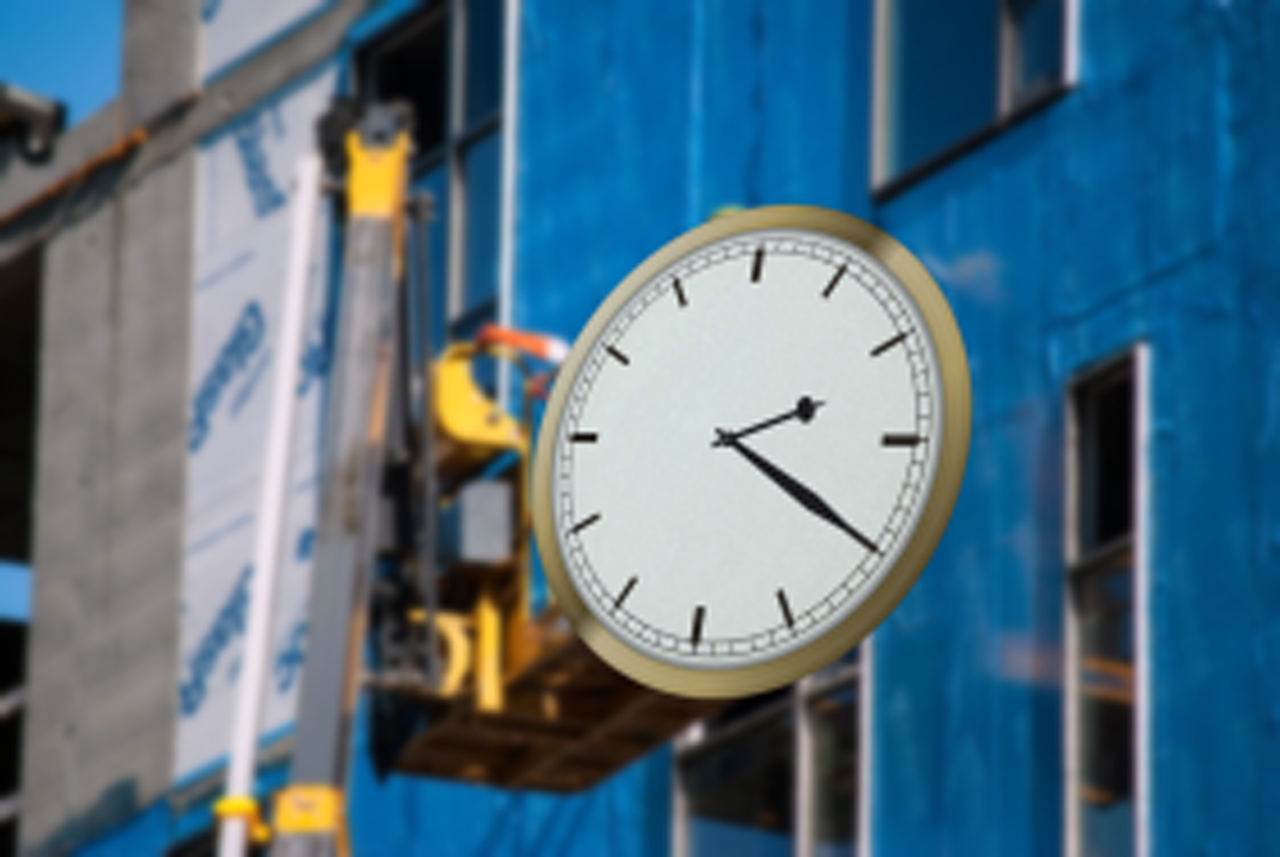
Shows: 2h20
